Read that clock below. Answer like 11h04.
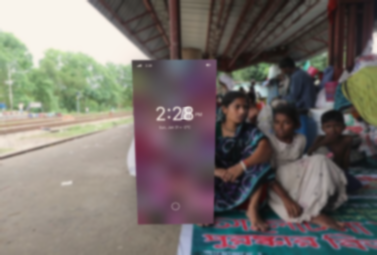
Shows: 2h28
